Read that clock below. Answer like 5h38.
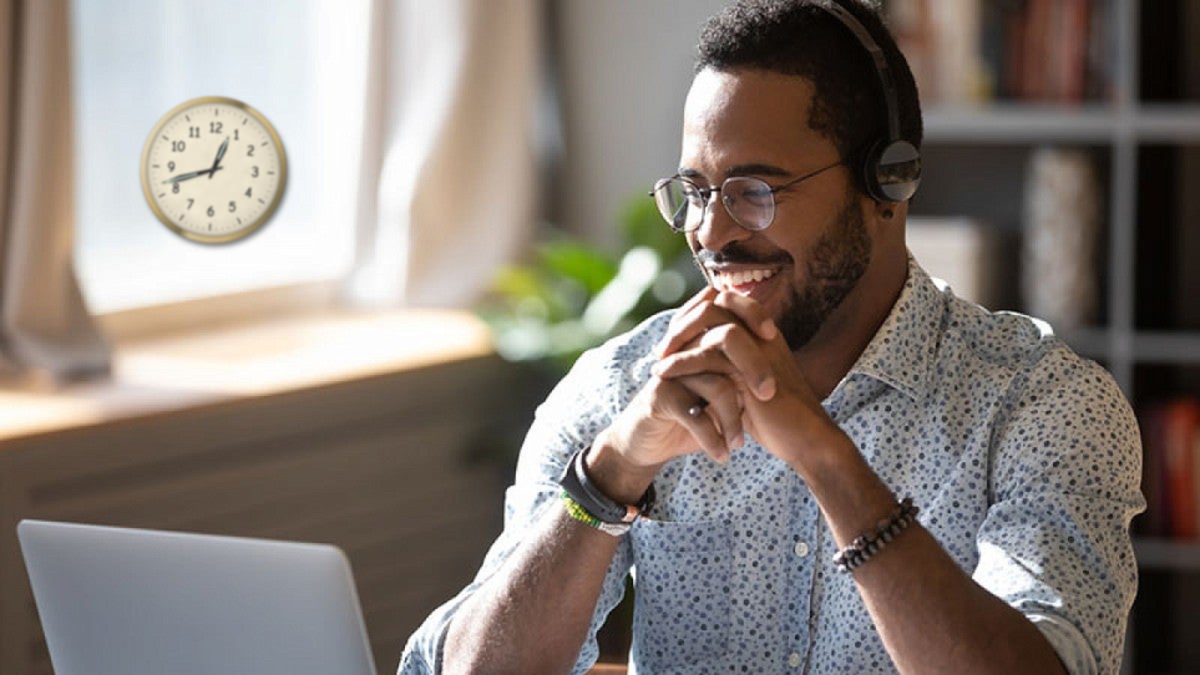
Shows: 12h42
